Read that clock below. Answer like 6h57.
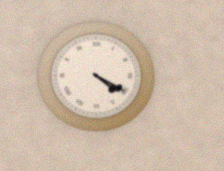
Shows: 4h20
